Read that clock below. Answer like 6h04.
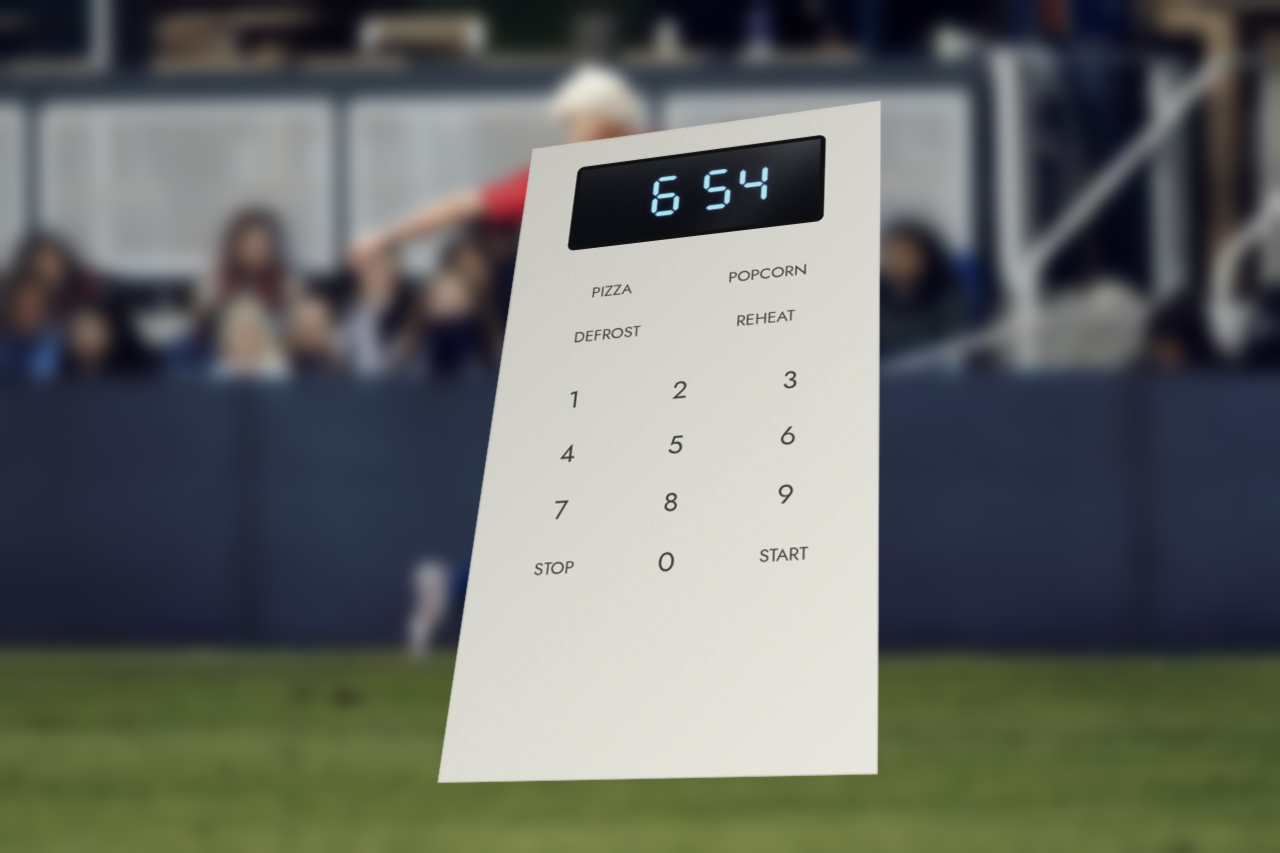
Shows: 6h54
